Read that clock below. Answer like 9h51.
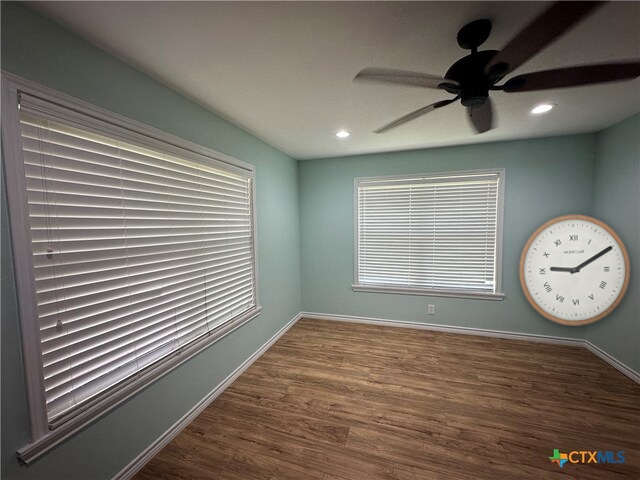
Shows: 9h10
